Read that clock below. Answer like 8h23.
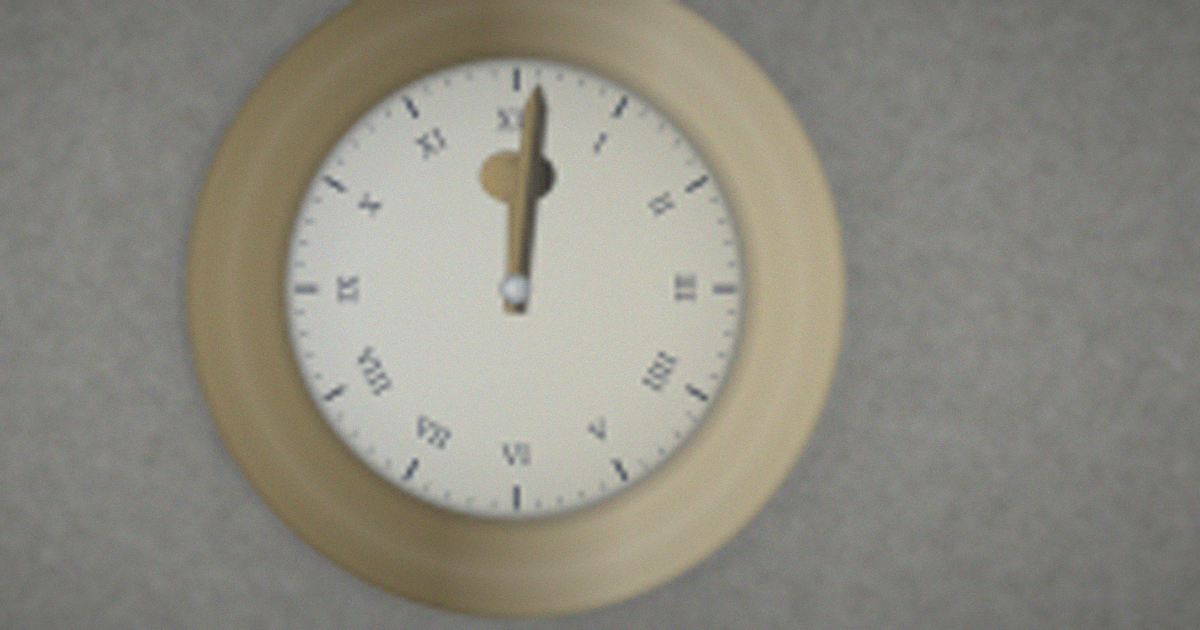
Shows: 12h01
